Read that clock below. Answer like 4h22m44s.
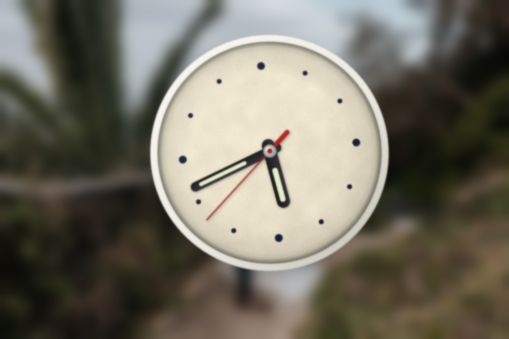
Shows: 5h41m38s
